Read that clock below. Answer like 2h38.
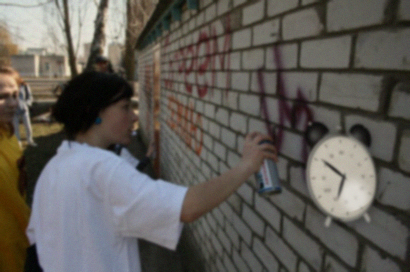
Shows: 6h51
